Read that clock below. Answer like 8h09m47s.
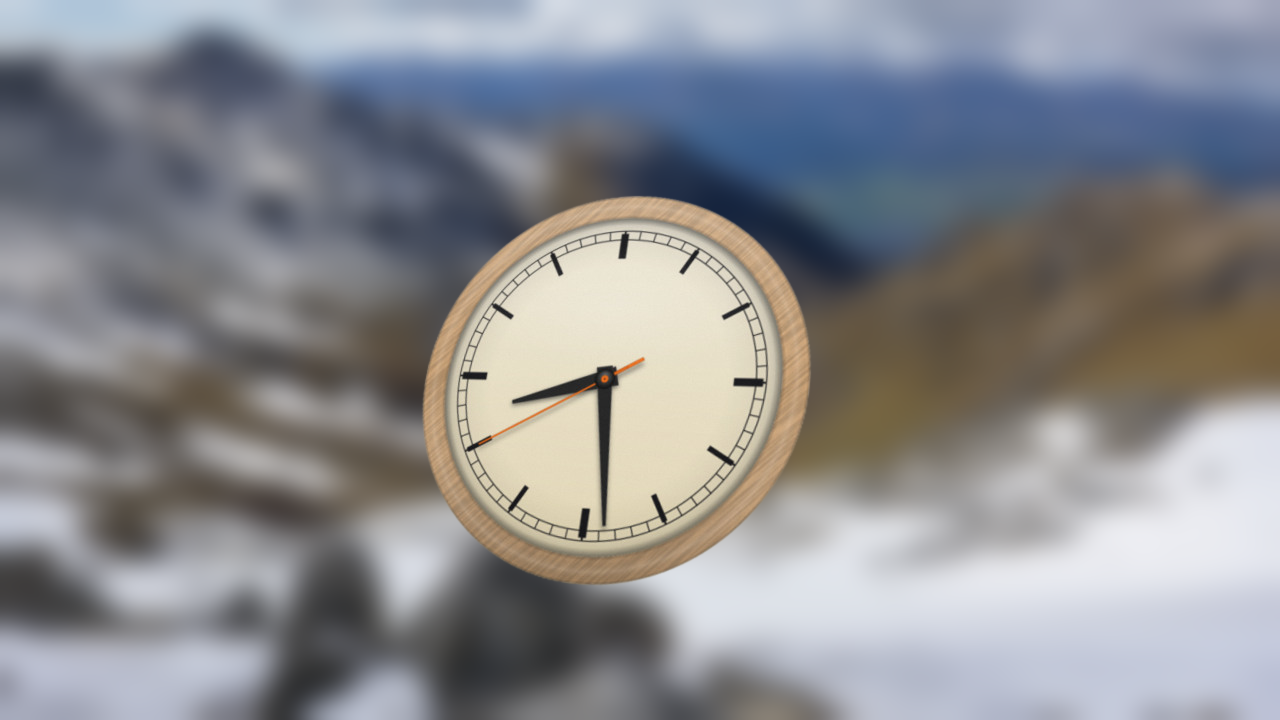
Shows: 8h28m40s
